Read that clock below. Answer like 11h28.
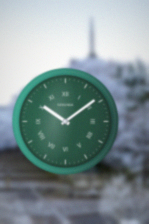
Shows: 10h09
